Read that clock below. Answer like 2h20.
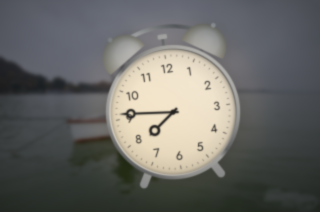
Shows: 7h46
